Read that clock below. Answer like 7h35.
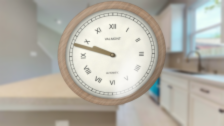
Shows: 9h48
